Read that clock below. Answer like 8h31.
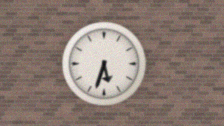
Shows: 5h33
